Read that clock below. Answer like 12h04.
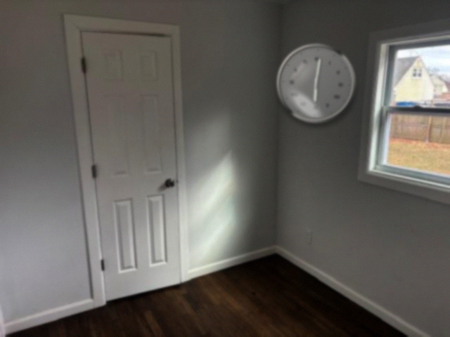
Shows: 6h01
